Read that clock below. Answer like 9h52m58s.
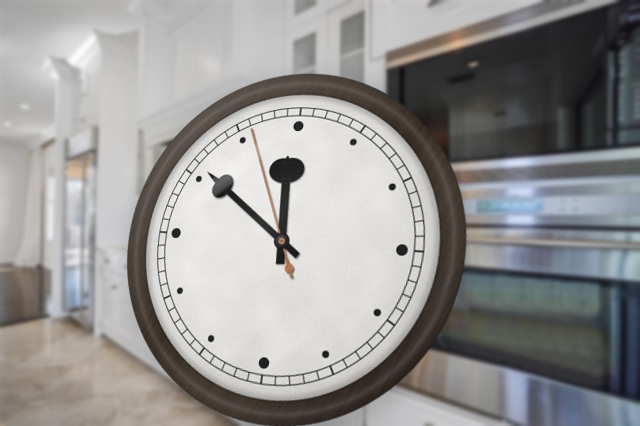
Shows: 11h50m56s
